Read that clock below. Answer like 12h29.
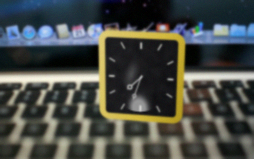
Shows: 7h33
